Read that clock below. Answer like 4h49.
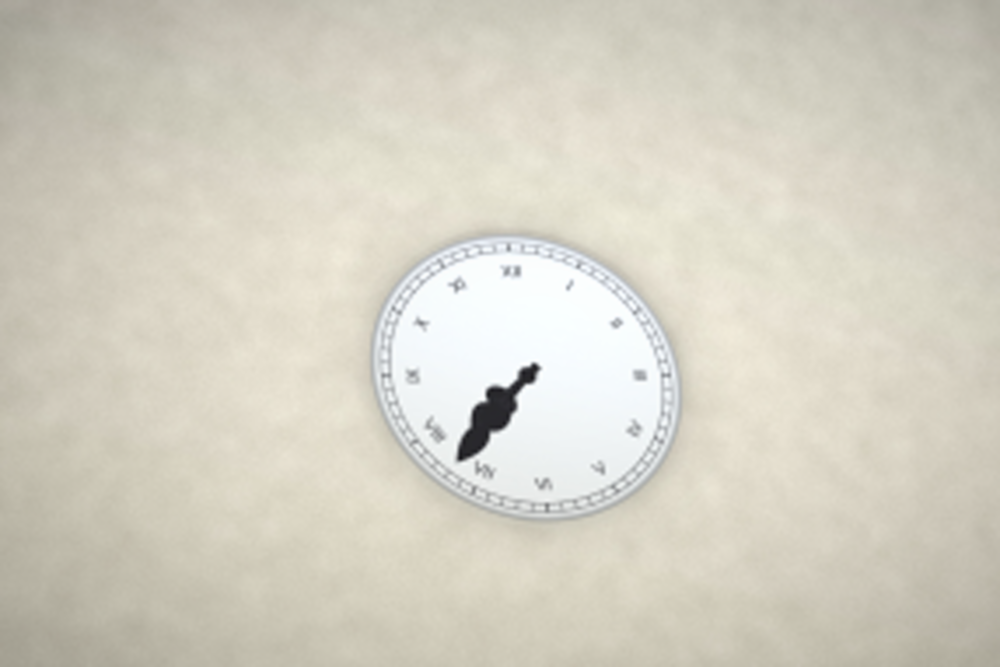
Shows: 7h37
